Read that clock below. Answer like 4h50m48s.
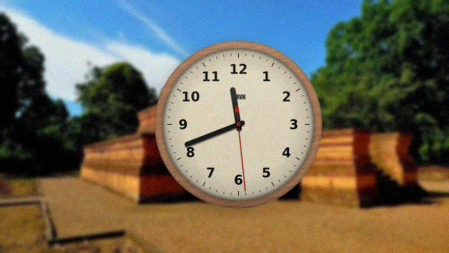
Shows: 11h41m29s
